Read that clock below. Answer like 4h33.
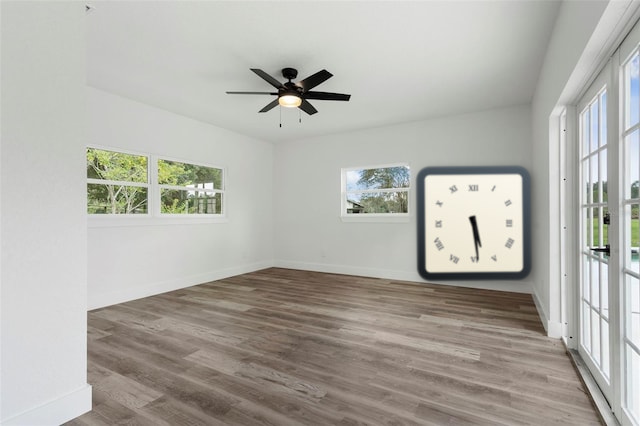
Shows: 5h29
